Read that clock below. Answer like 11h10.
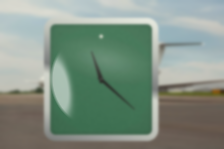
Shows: 11h22
